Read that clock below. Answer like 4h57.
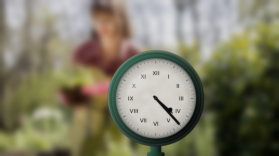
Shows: 4h23
